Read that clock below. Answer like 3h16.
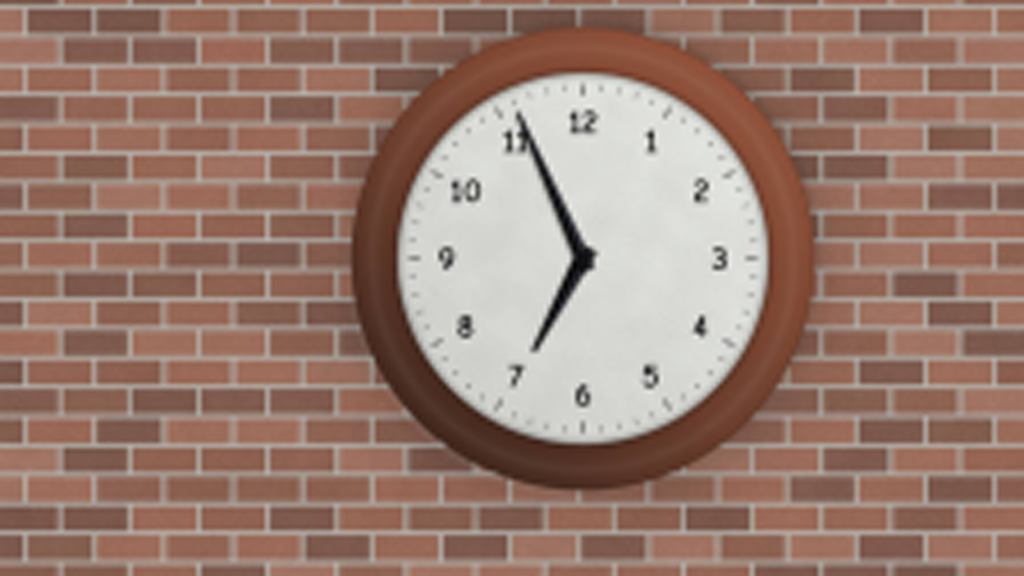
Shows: 6h56
